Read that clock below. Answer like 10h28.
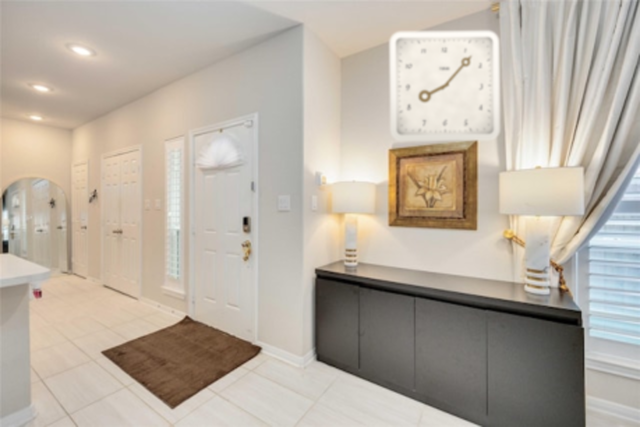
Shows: 8h07
